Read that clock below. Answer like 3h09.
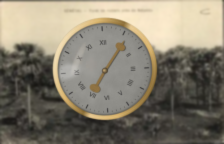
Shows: 7h06
